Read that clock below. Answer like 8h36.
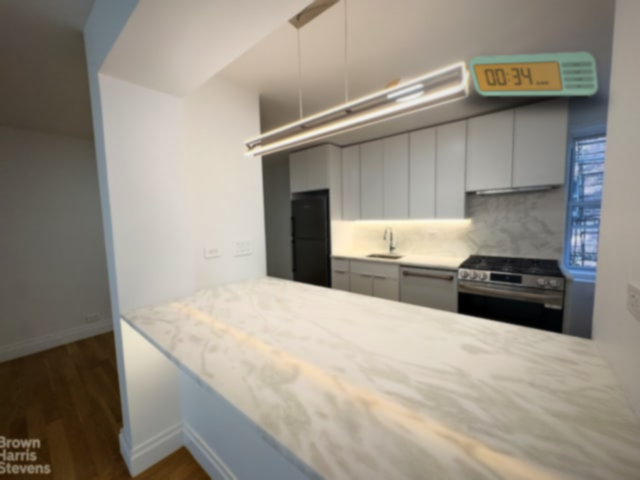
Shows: 0h34
